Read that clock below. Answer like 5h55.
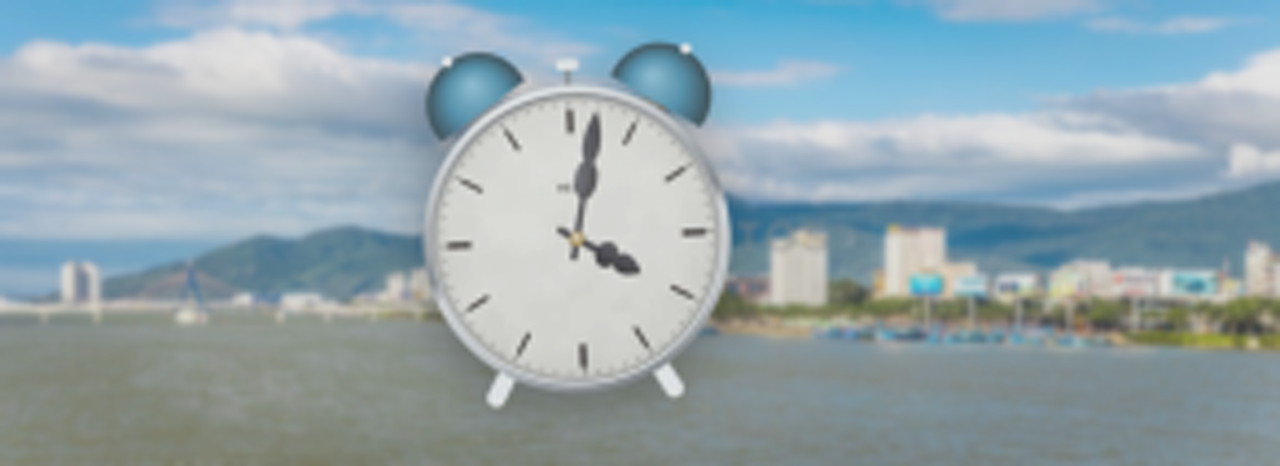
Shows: 4h02
